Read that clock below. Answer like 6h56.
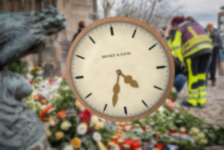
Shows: 4h33
